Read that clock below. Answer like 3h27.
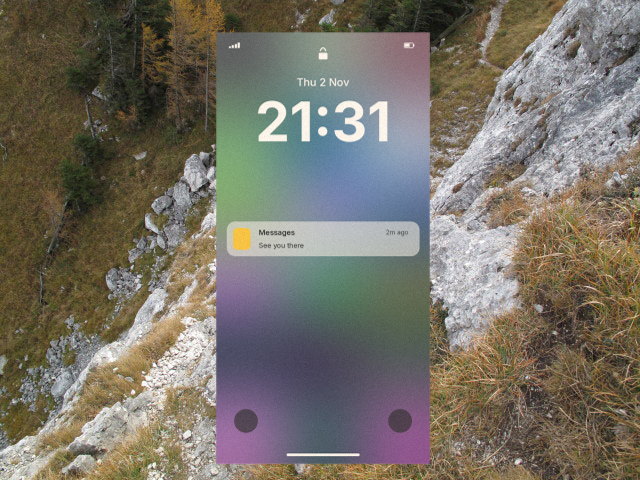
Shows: 21h31
